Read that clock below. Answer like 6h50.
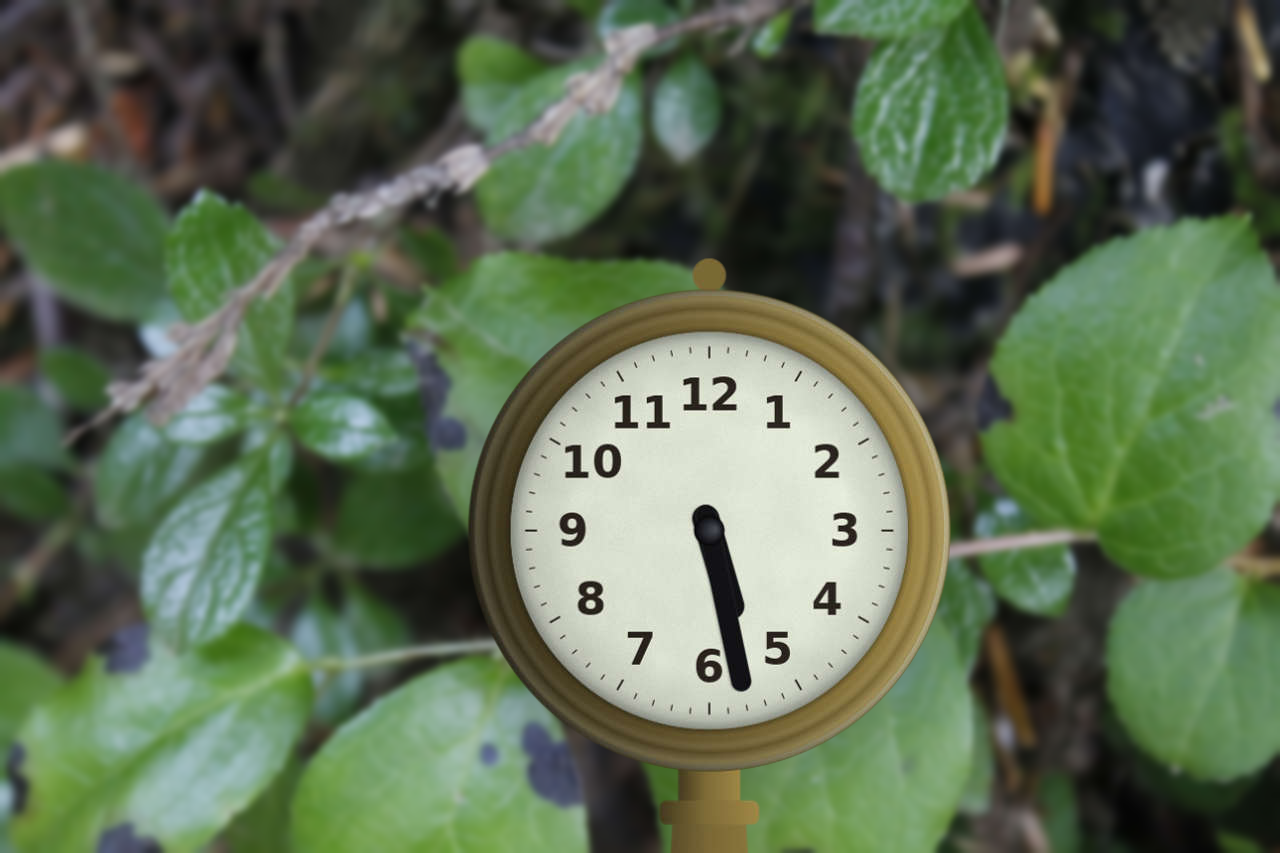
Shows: 5h28
